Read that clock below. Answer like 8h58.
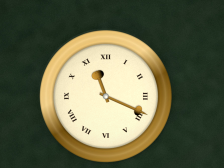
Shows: 11h19
